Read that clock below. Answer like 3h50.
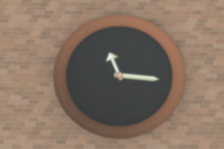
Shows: 11h16
